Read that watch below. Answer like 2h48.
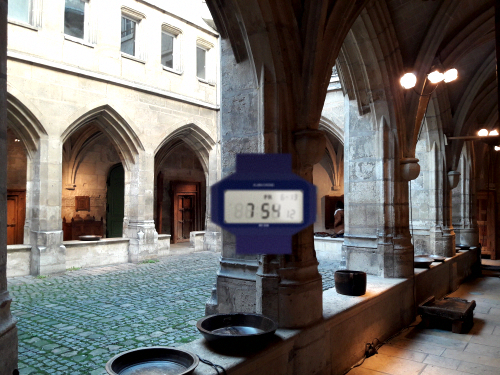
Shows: 7h54
